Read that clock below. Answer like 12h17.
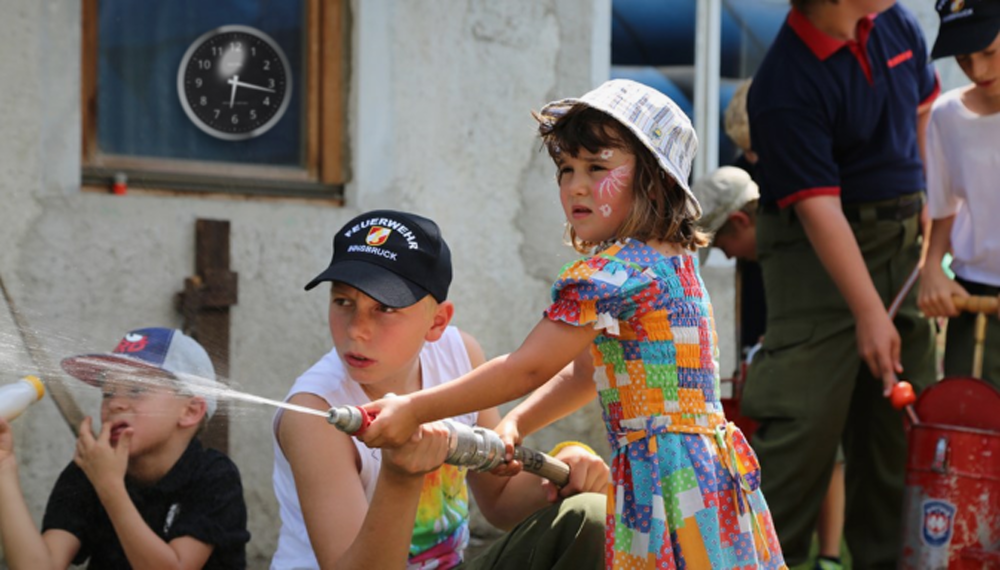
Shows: 6h17
